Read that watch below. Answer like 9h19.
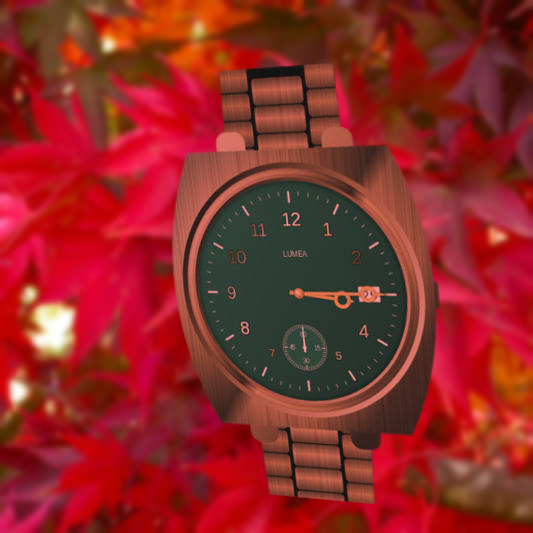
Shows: 3h15
